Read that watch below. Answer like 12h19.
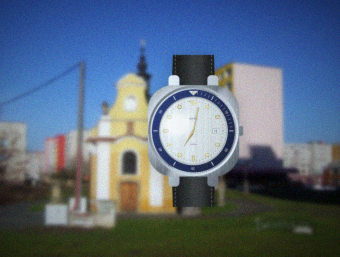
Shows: 7h02
